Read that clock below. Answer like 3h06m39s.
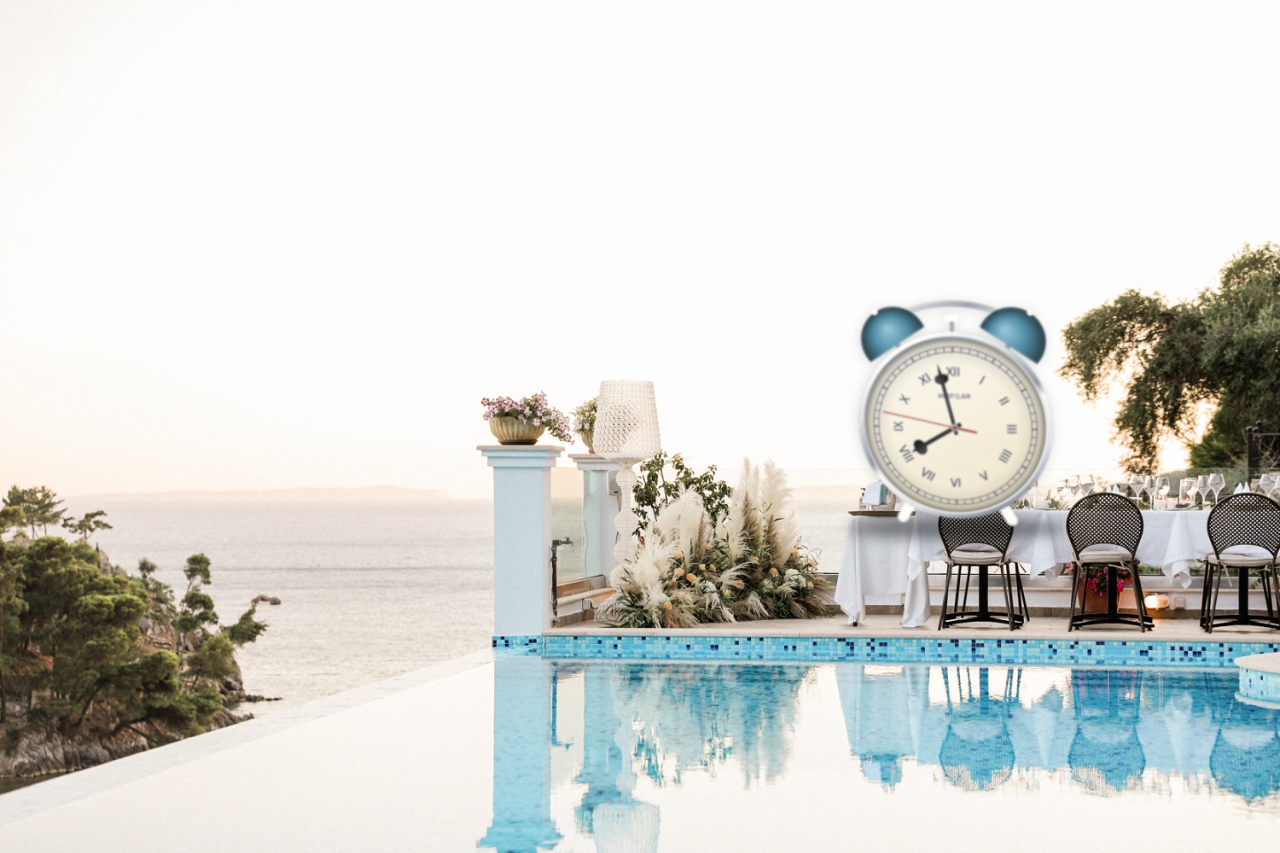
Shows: 7h57m47s
